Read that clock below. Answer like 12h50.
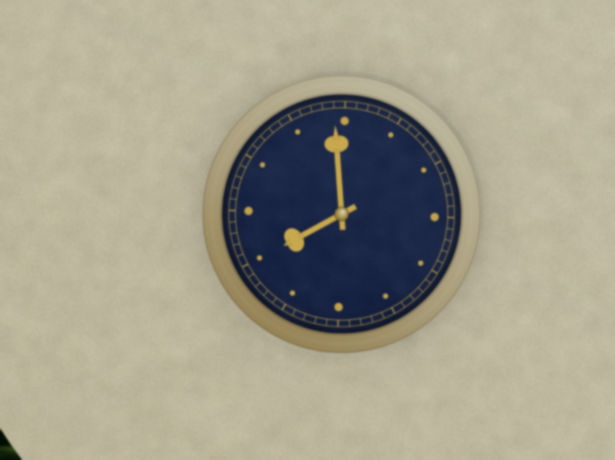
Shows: 7h59
